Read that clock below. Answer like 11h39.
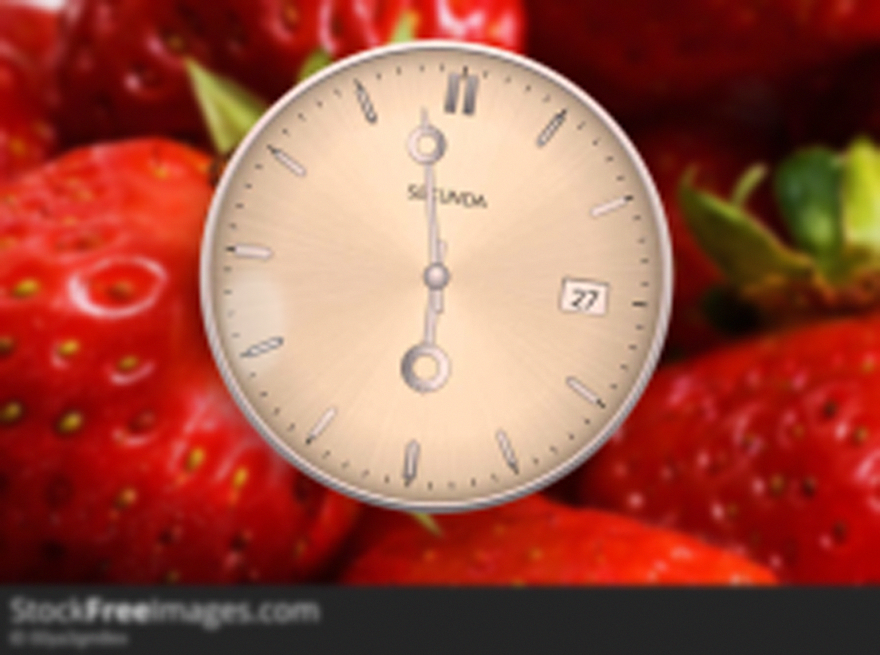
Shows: 5h58
